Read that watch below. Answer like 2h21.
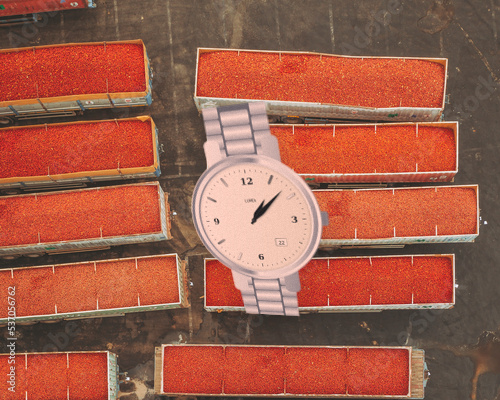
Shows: 1h08
